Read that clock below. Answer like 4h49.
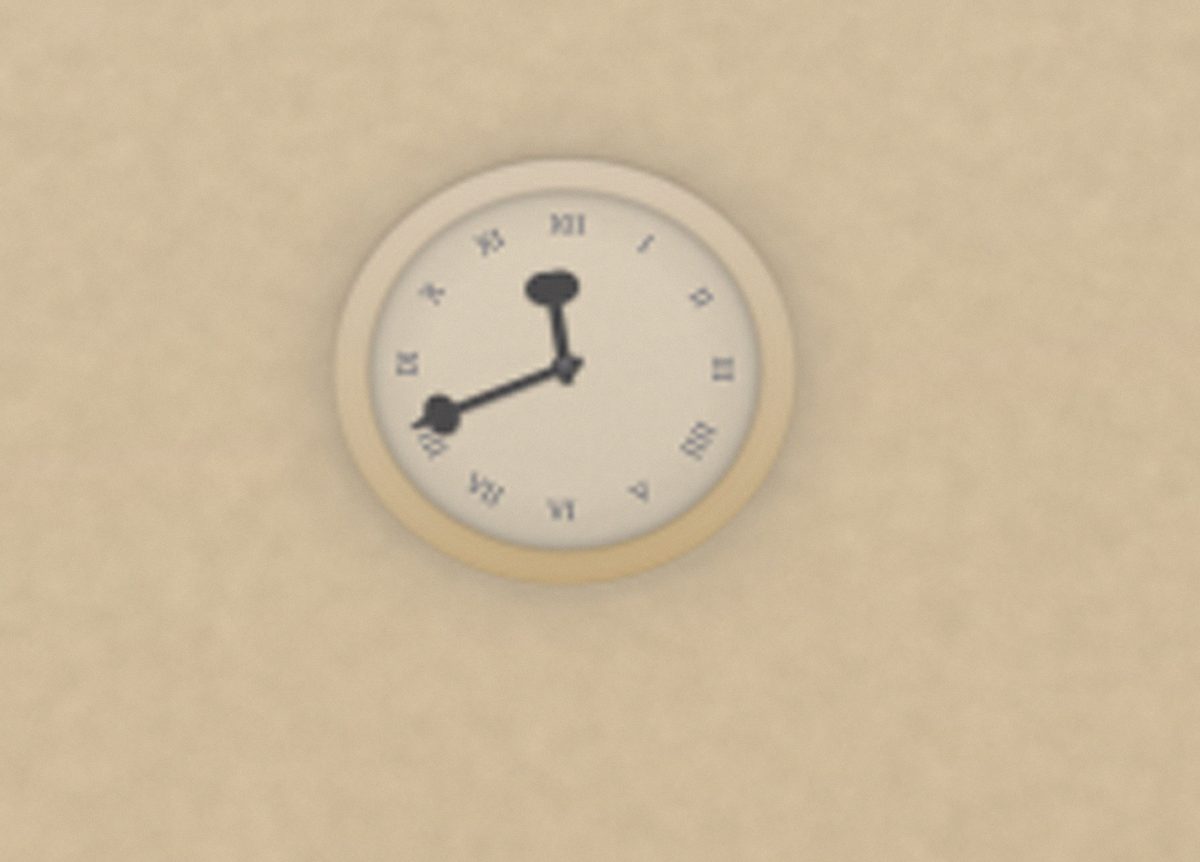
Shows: 11h41
